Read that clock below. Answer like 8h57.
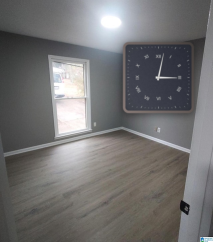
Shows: 3h02
